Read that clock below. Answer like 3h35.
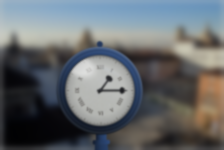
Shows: 1h15
